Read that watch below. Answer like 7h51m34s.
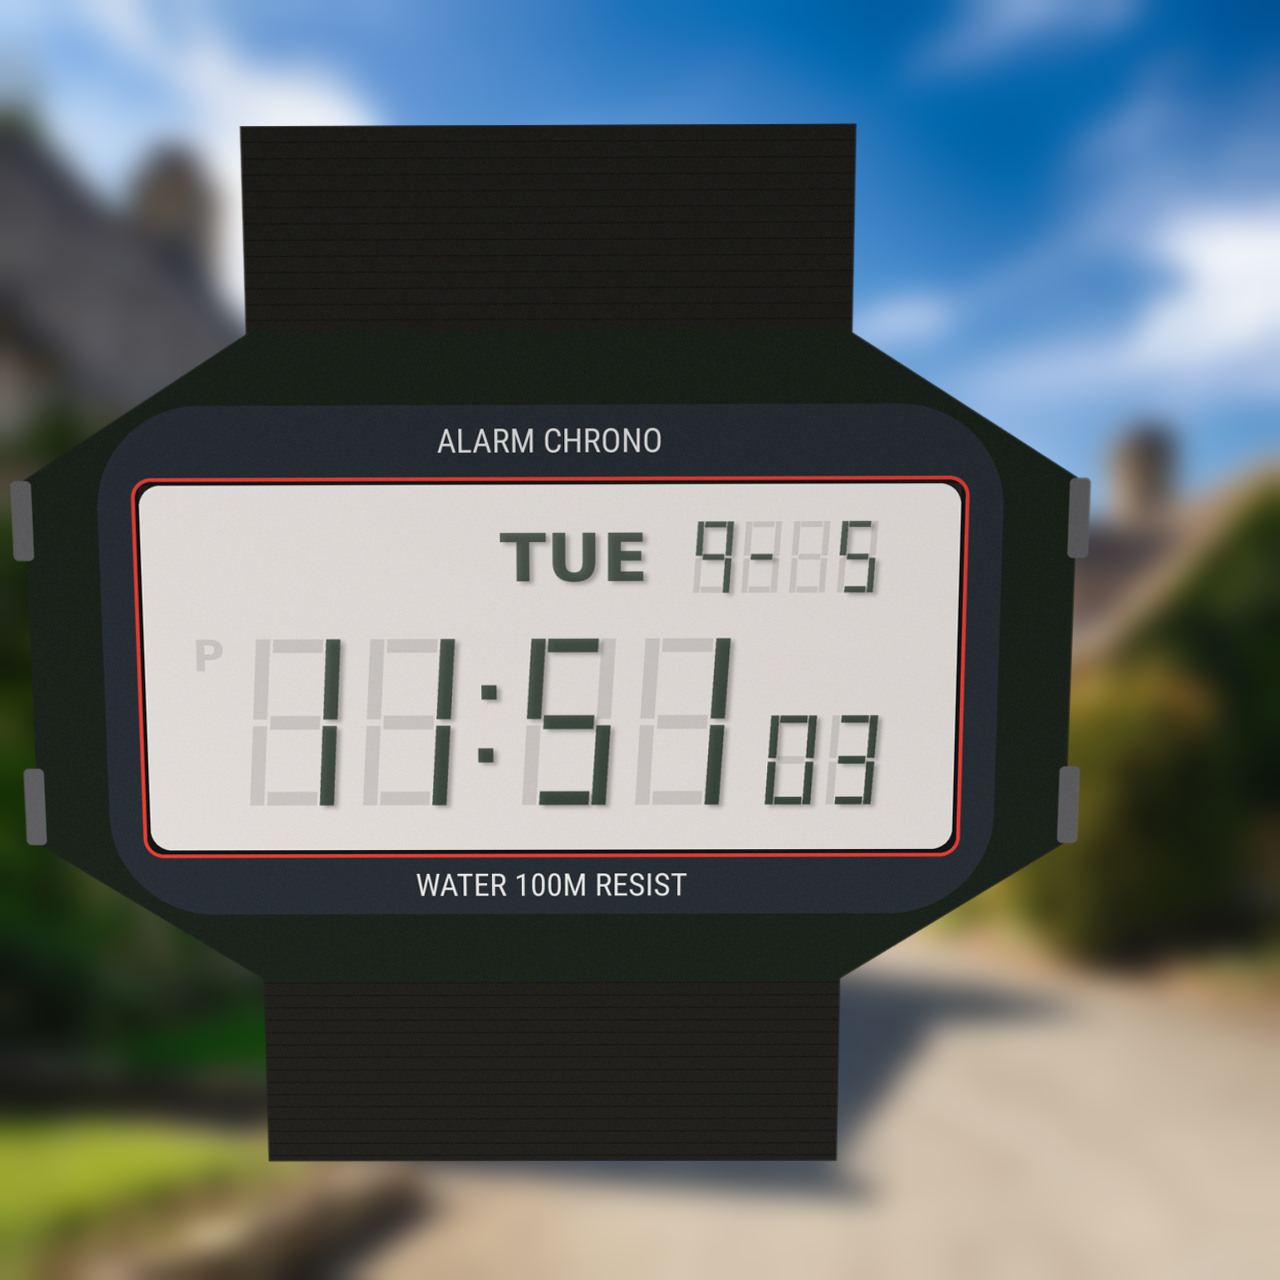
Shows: 11h51m03s
